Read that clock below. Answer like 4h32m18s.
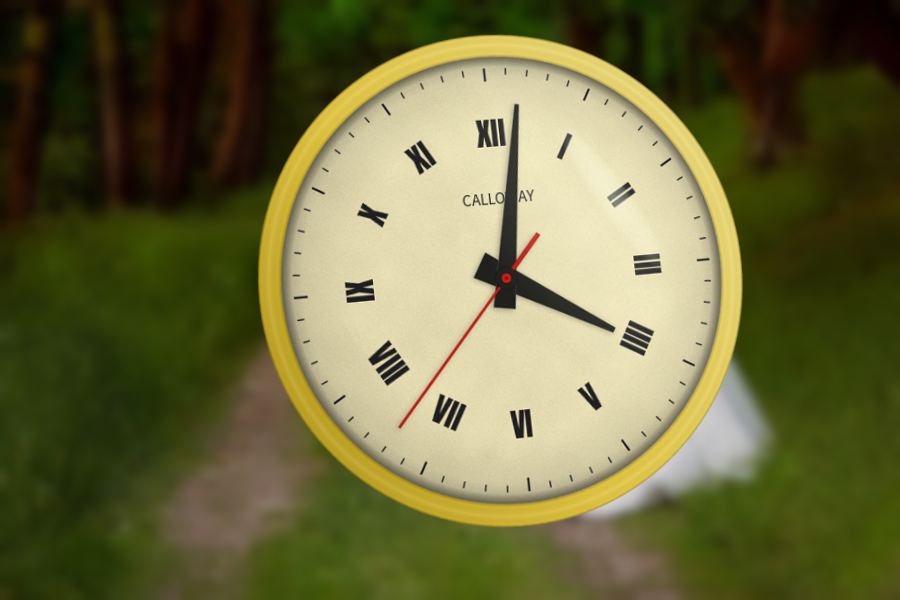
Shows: 4h01m37s
